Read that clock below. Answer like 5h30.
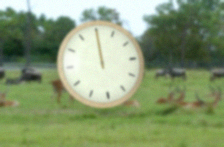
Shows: 12h00
